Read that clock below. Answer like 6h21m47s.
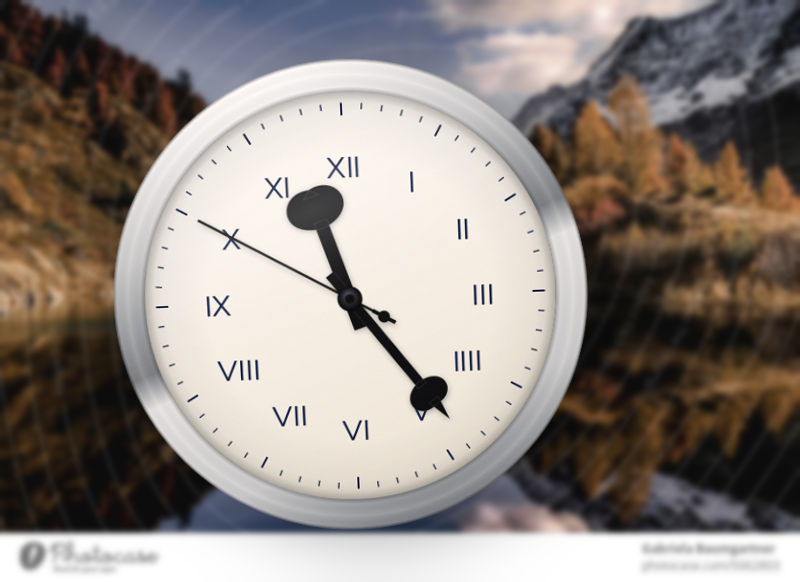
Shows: 11h23m50s
